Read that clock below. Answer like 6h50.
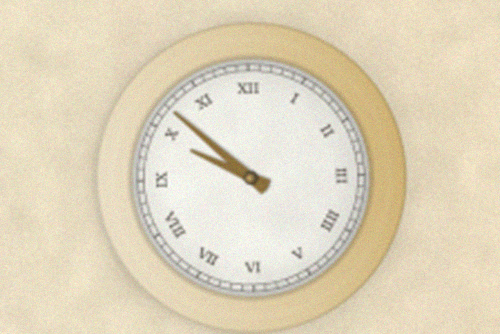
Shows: 9h52
